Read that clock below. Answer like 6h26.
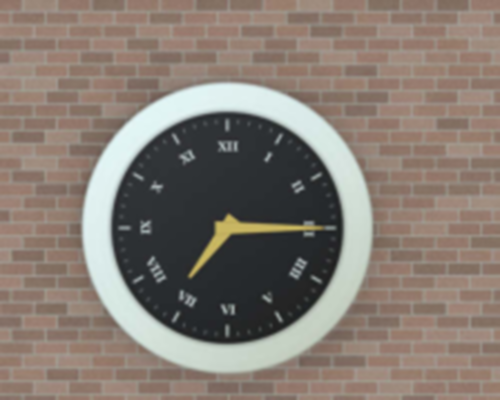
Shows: 7h15
